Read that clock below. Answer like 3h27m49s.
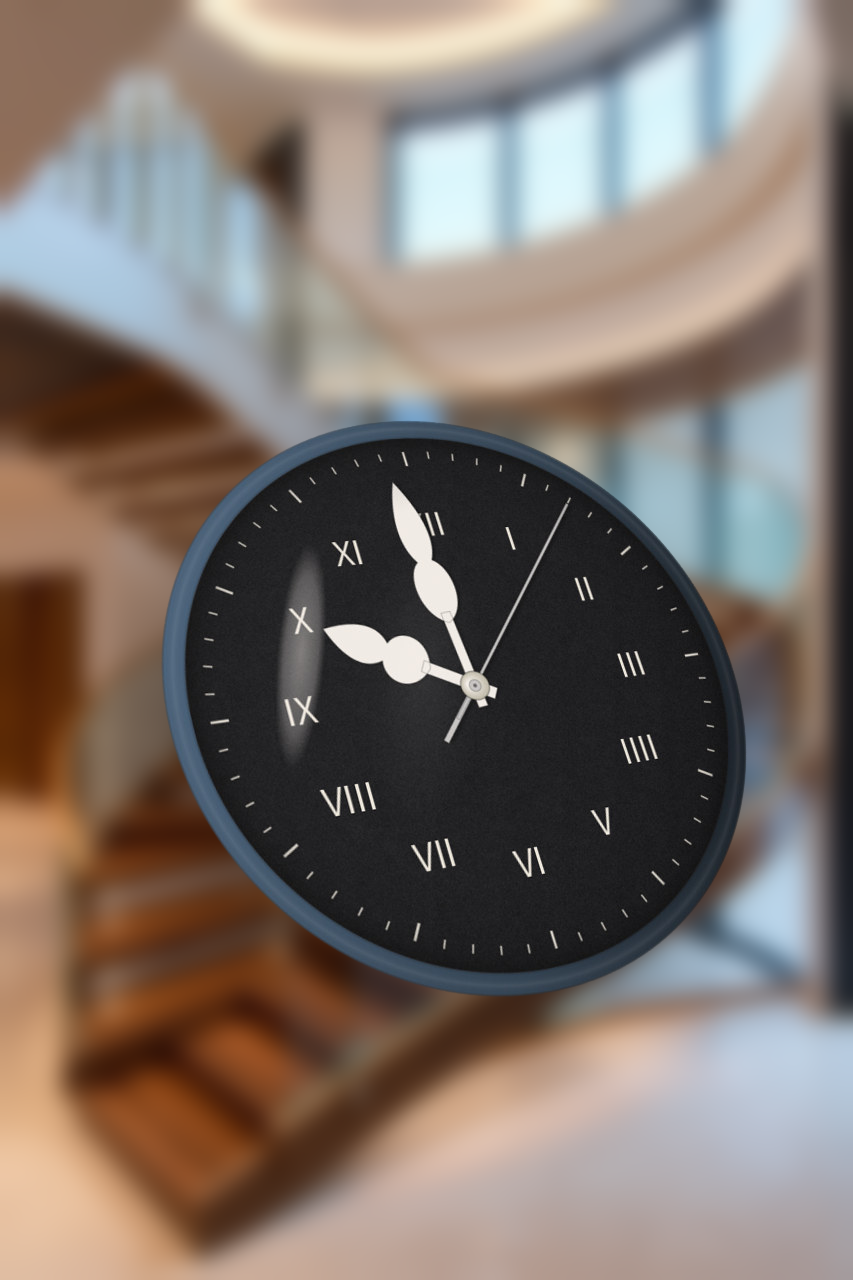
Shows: 9h59m07s
